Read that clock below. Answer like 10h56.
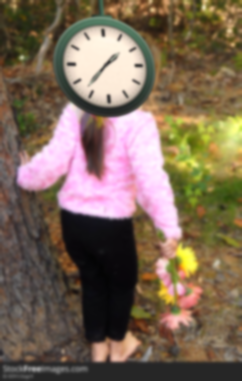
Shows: 1h37
